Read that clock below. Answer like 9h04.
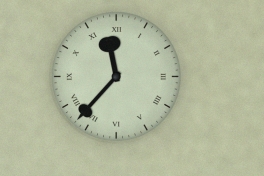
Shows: 11h37
